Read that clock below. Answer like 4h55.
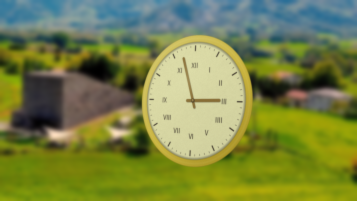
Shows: 2h57
